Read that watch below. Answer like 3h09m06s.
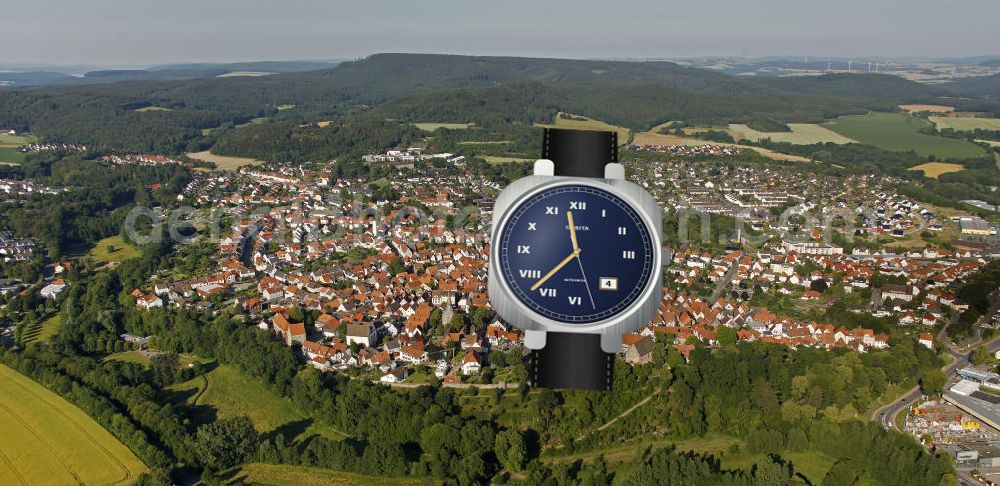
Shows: 11h37m27s
